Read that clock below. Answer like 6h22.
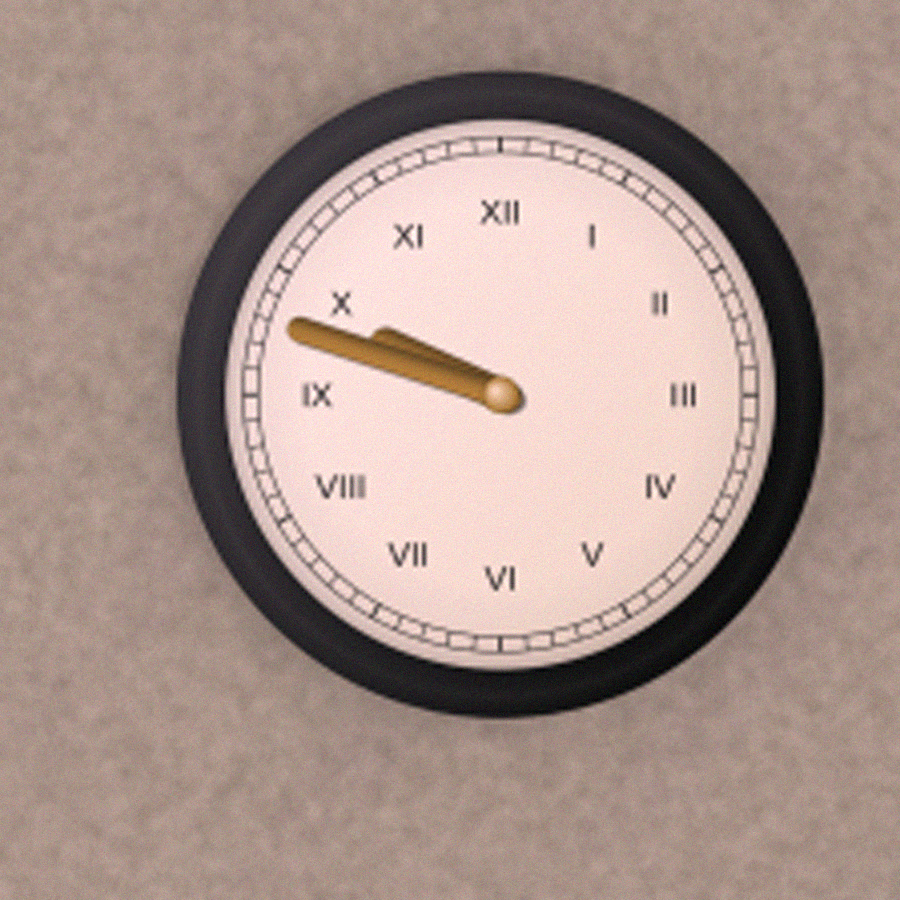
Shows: 9h48
